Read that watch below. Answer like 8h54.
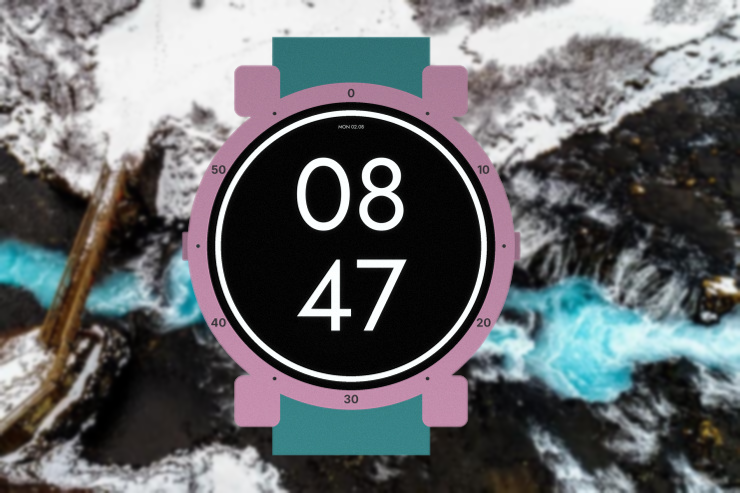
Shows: 8h47
